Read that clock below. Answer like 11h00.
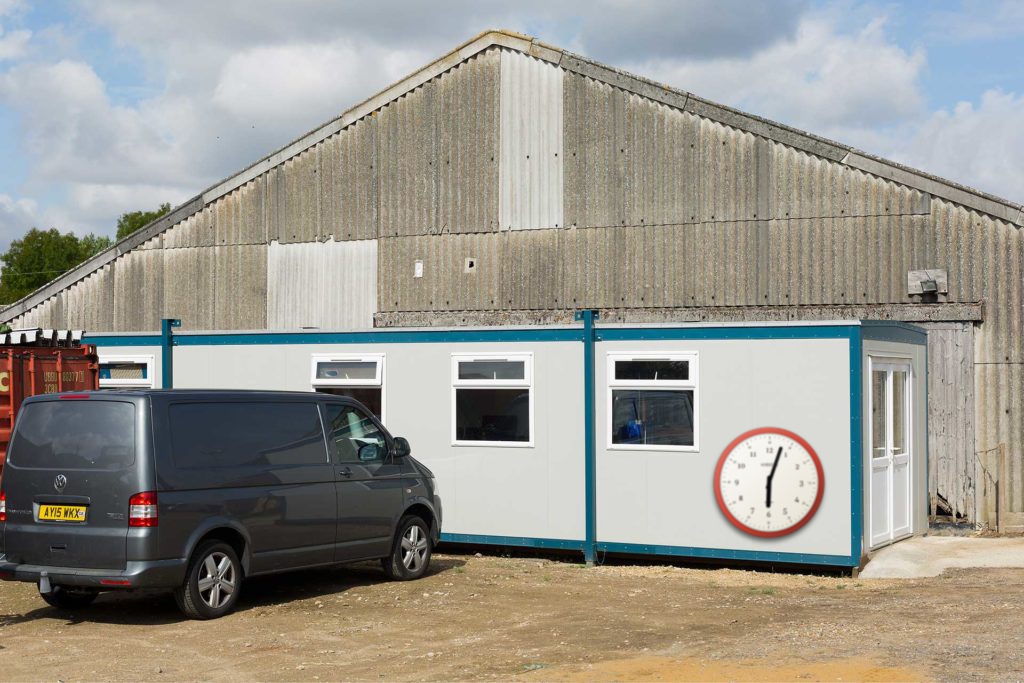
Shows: 6h03
